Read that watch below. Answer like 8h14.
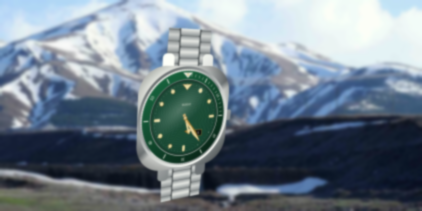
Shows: 5h24
